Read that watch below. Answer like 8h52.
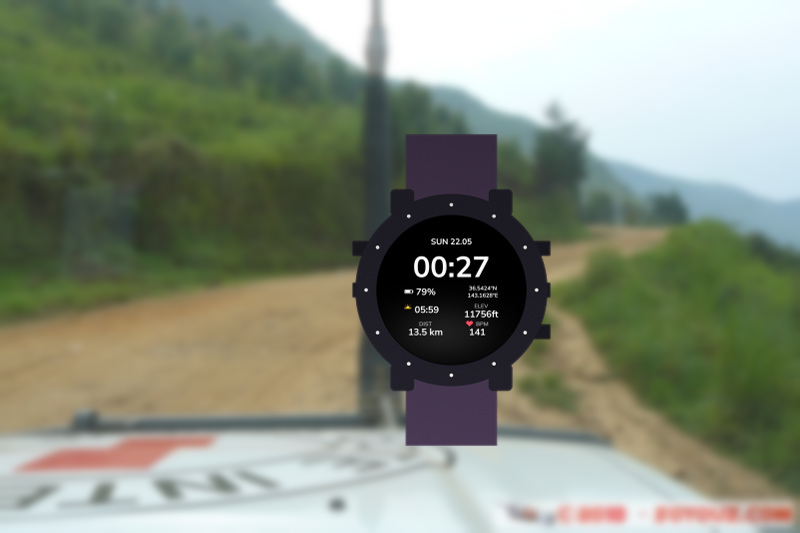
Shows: 0h27
